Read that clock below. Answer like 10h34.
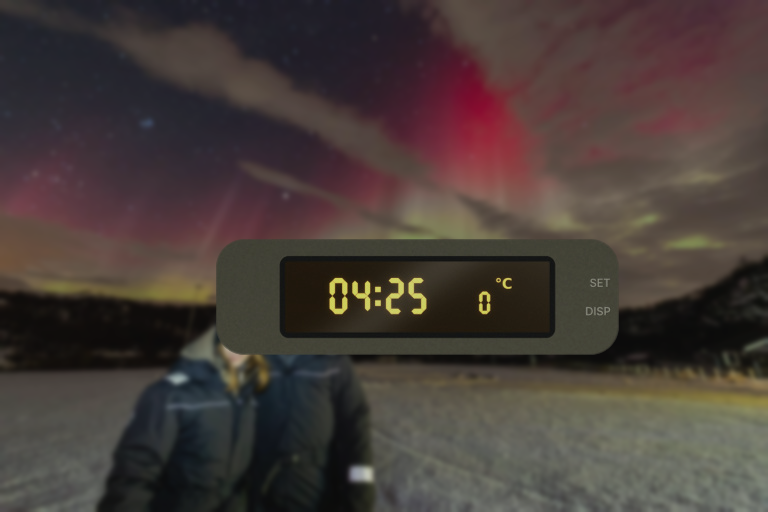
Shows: 4h25
